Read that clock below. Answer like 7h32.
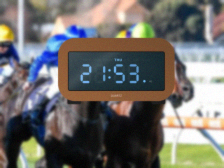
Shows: 21h53
